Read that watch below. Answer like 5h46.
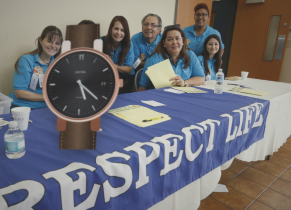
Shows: 5h22
